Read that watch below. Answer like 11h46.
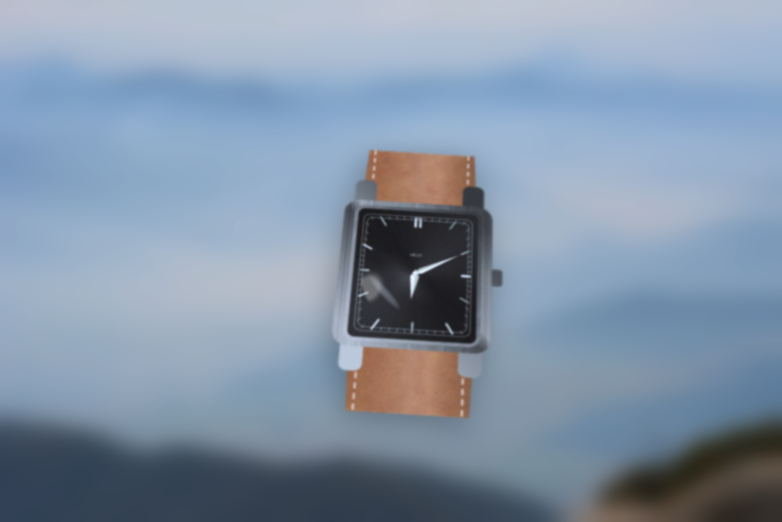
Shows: 6h10
